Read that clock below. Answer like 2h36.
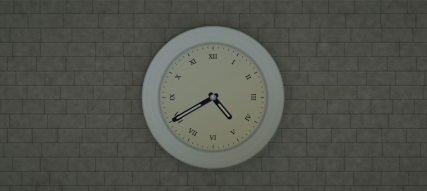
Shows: 4h40
